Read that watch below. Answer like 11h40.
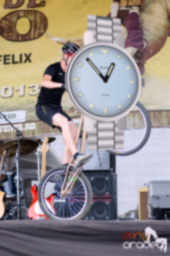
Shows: 12h53
